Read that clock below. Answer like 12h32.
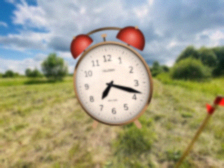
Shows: 7h18
